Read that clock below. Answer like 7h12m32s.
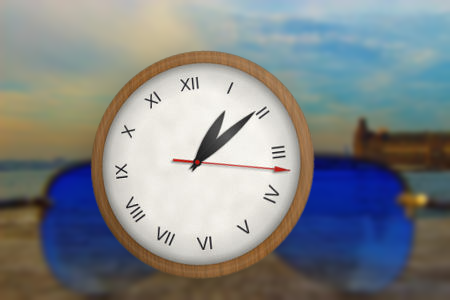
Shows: 1h09m17s
